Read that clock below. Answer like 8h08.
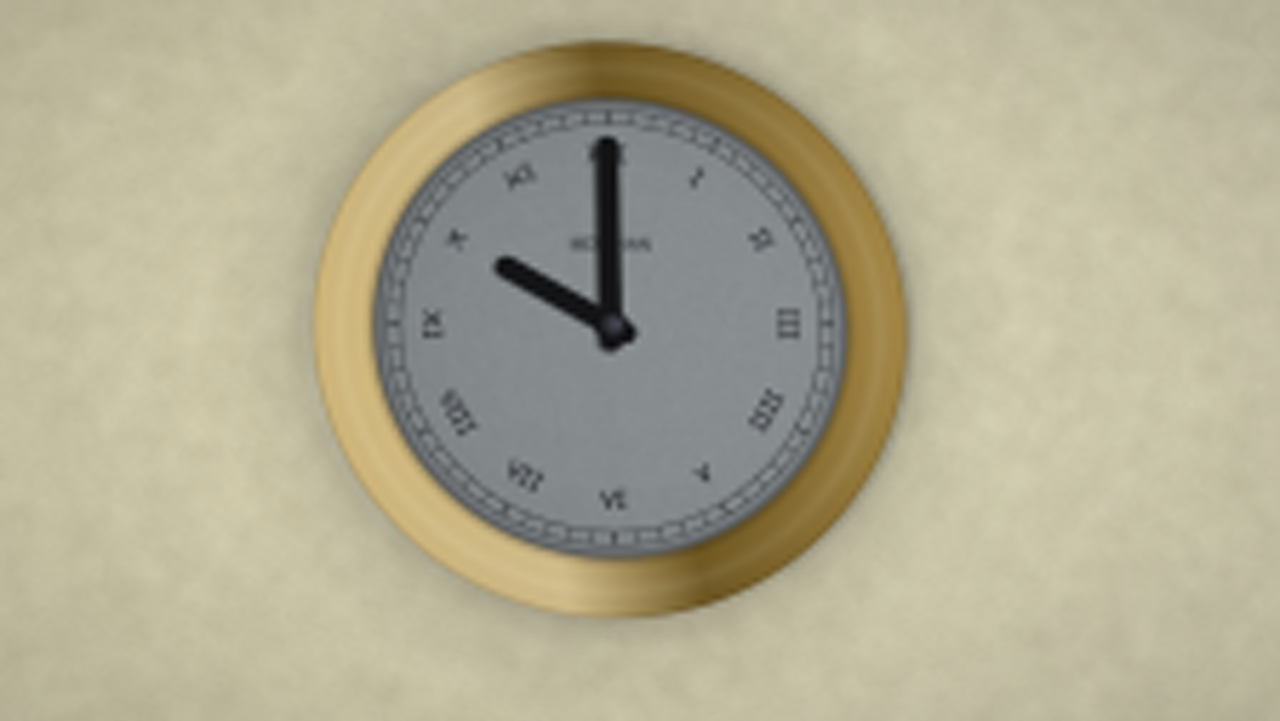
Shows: 10h00
